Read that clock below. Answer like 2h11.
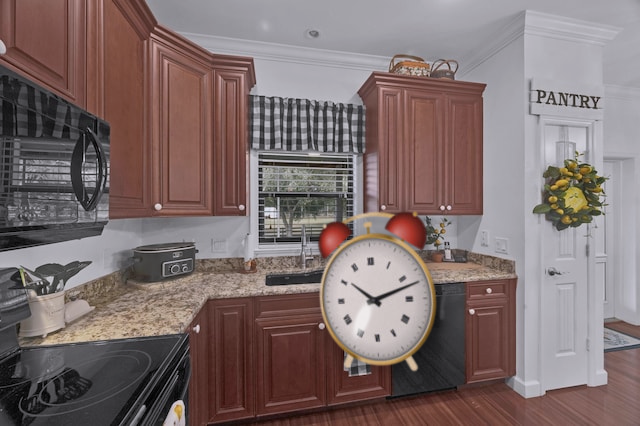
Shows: 10h12
